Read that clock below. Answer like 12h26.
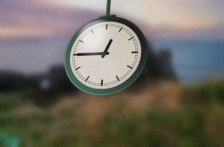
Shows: 12h45
